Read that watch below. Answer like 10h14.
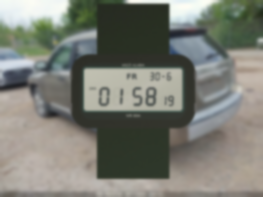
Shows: 1h58
